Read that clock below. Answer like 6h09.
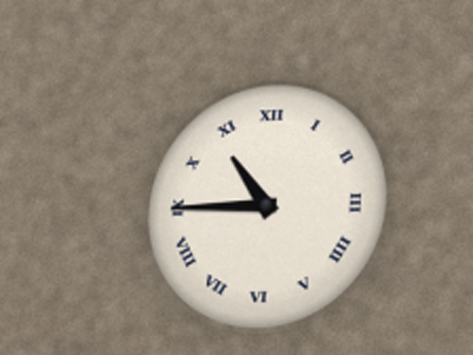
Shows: 10h45
